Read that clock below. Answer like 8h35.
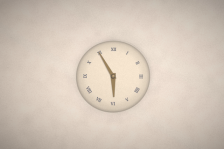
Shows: 5h55
